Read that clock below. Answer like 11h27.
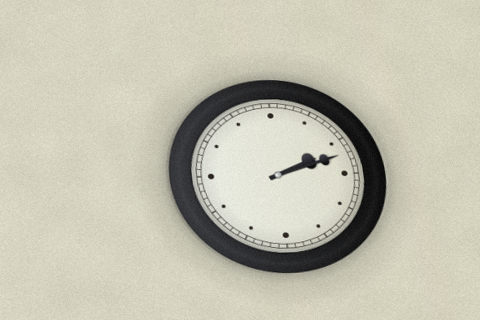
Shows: 2h12
